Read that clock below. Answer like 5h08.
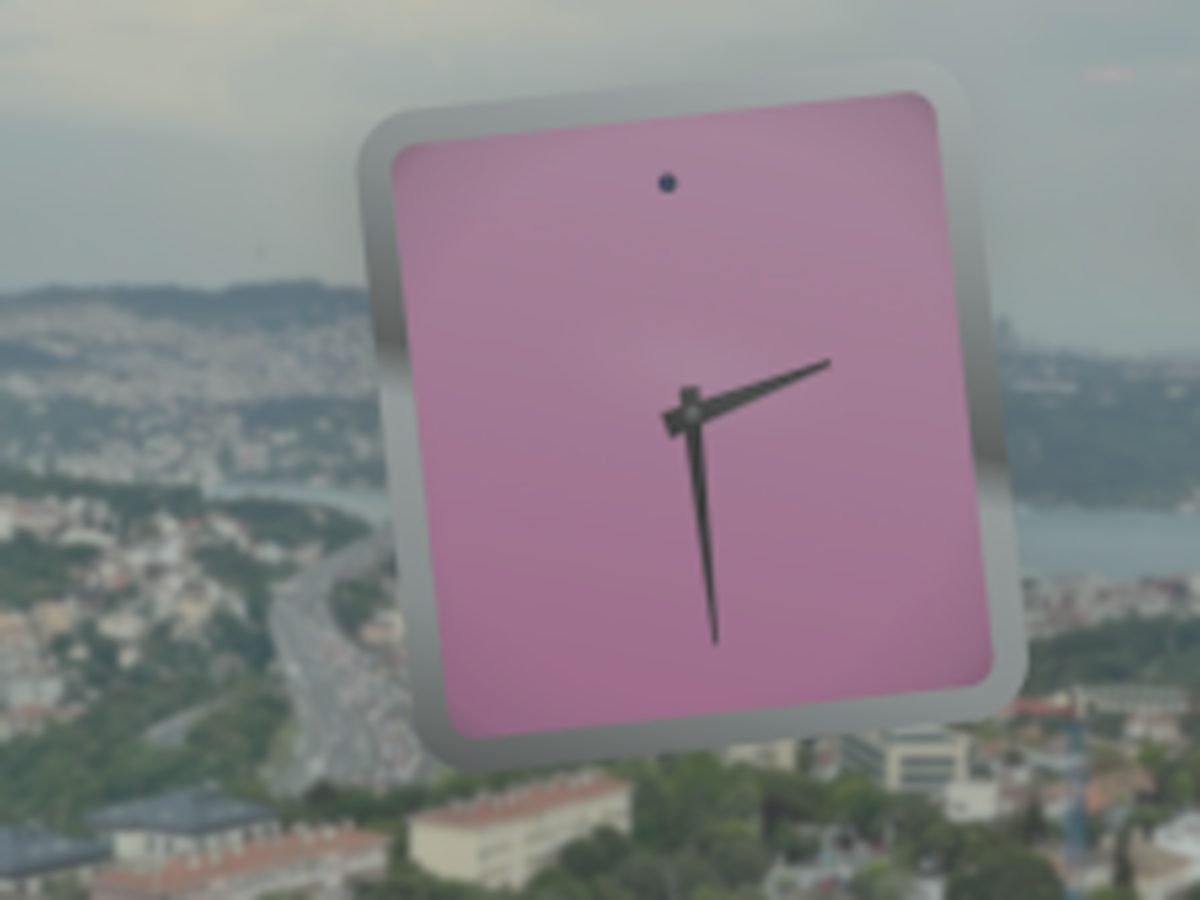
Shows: 2h30
